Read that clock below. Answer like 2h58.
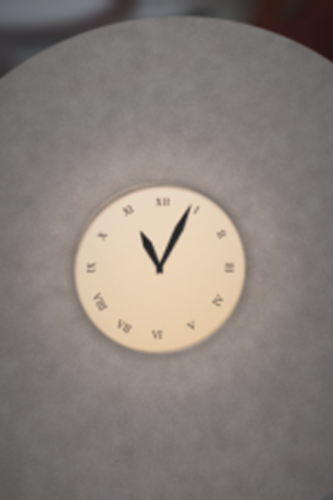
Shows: 11h04
